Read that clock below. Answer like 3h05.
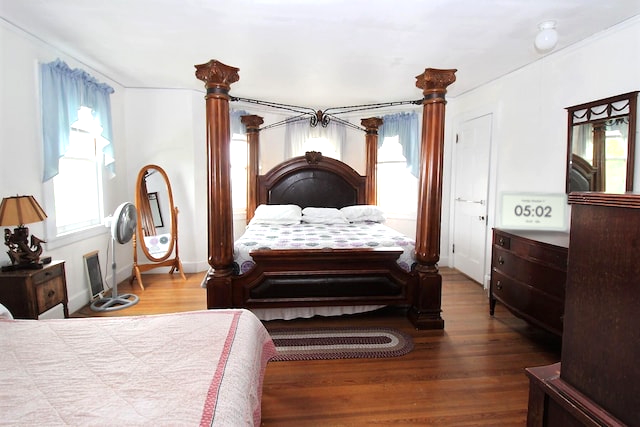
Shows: 5h02
